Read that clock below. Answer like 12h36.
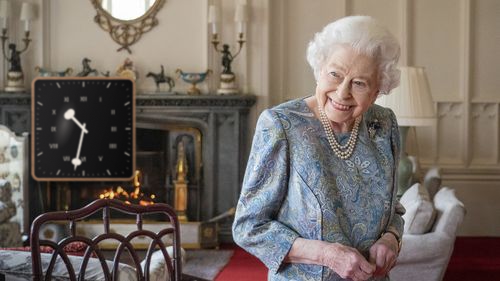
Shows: 10h32
